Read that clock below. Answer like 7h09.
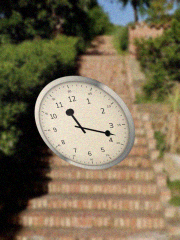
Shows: 11h18
